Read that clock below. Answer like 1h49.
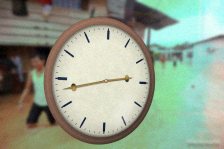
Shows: 2h43
